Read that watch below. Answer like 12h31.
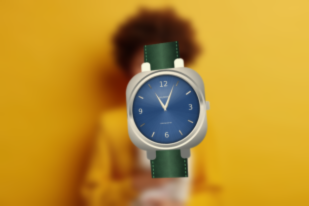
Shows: 11h04
